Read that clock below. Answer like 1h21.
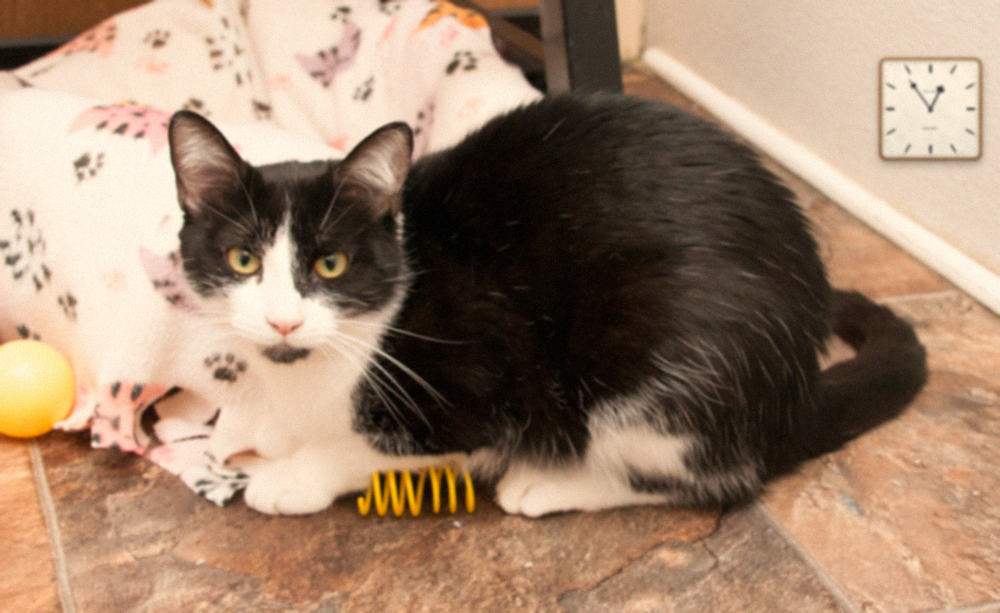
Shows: 12h54
